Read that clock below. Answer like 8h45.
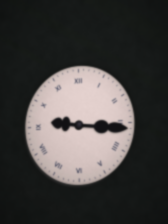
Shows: 9h16
